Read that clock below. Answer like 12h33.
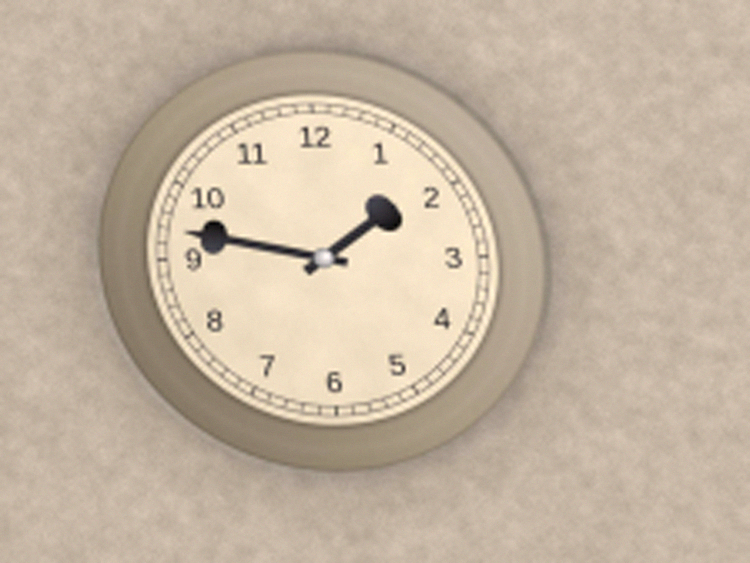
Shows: 1h47
